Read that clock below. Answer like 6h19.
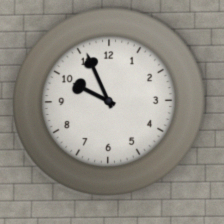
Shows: 9h56
